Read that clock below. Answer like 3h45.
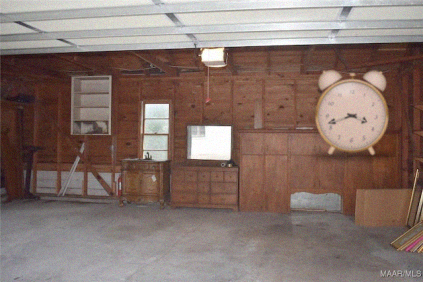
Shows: 3h42
